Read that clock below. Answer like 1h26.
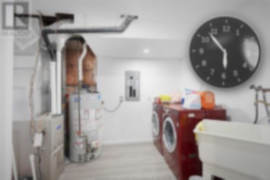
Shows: 5h53
